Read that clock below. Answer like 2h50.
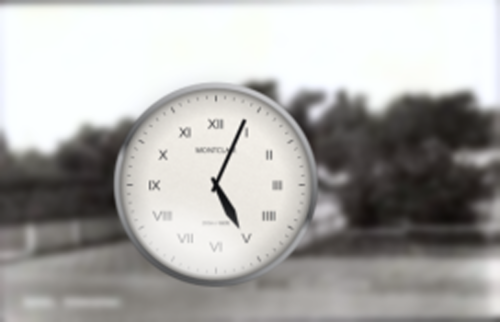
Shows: 5h04
